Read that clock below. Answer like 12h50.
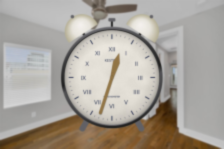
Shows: 12h33
